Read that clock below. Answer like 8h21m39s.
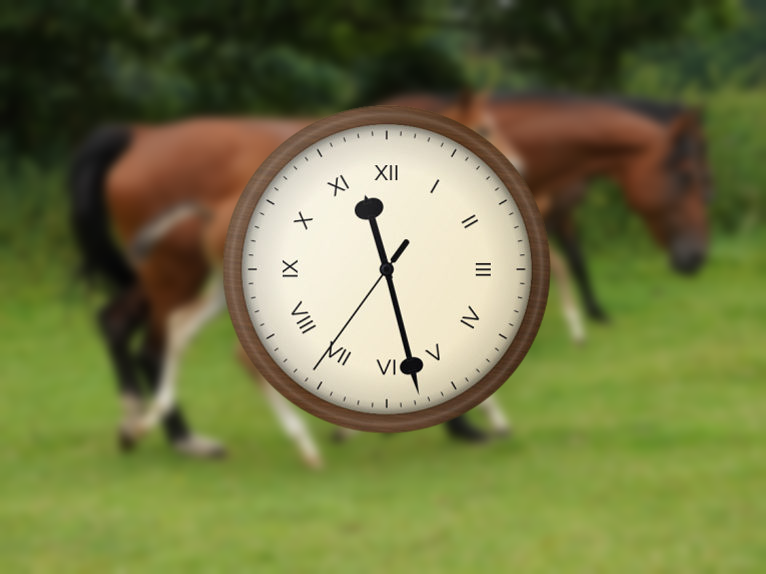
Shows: 11h27m36s
